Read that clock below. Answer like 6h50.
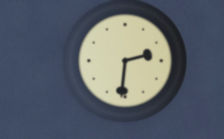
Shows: 2h31
